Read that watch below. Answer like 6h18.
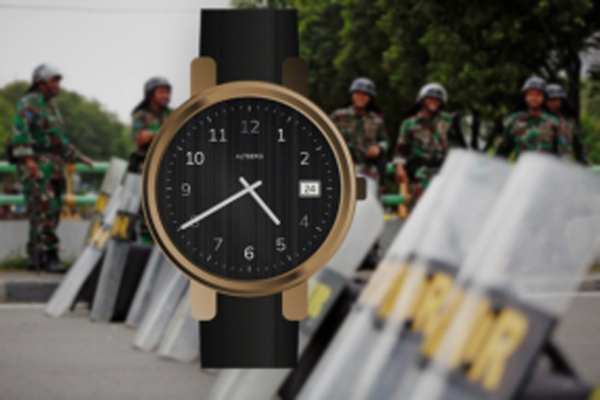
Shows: 4h40
